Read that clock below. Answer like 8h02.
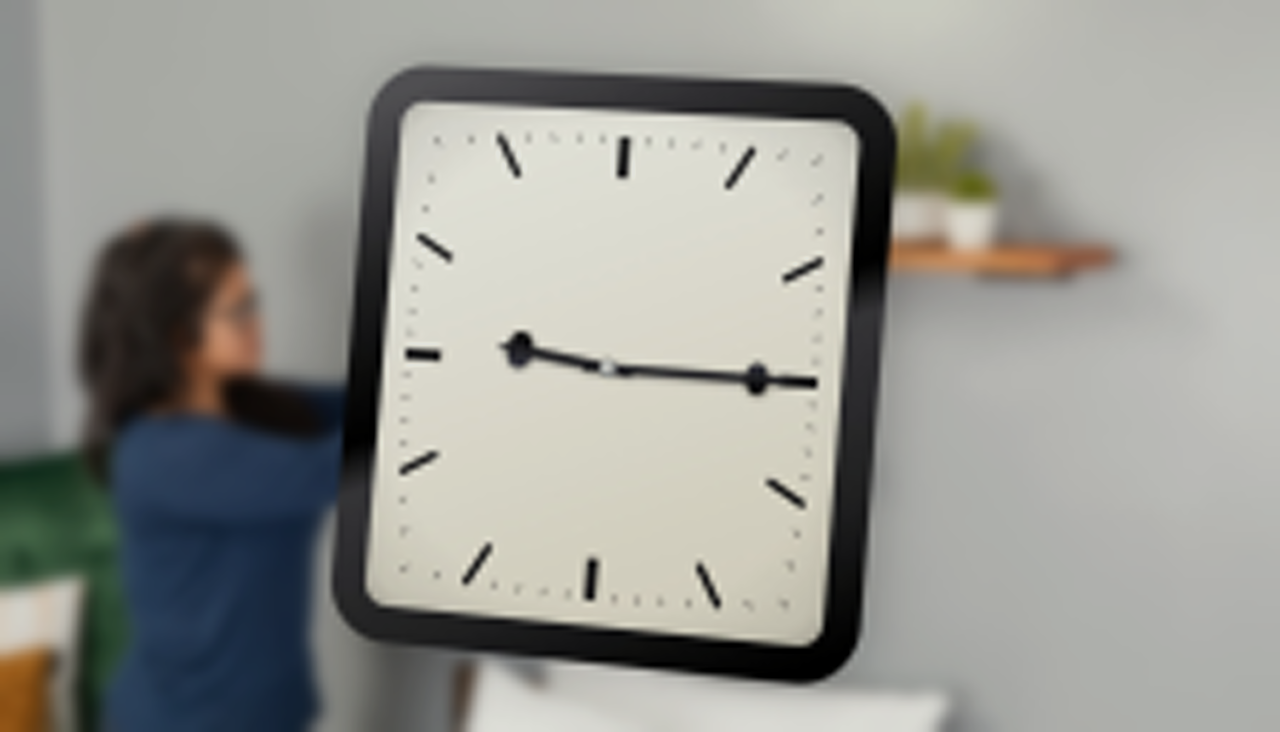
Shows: 9h15
